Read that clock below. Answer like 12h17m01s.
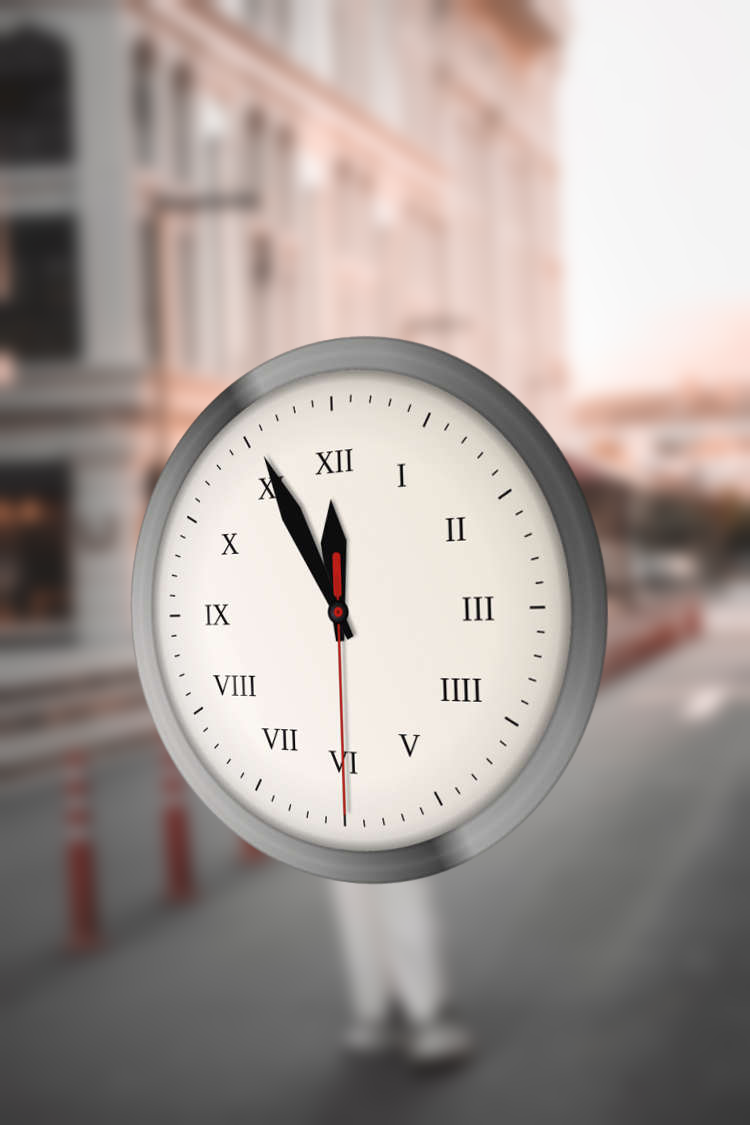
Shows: 11h55m30s
